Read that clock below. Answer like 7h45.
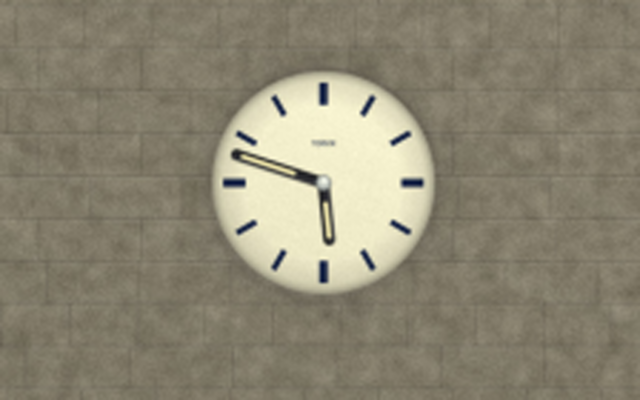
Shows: 5h48
